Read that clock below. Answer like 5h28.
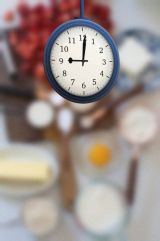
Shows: 9h01
